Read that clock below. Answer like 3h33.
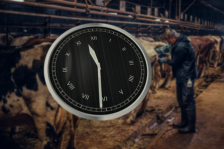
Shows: 11h31
